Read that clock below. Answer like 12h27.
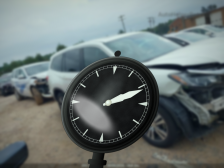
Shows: 2h11
